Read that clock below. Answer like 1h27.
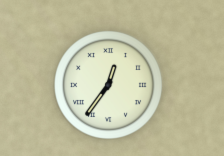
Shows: 12h36
